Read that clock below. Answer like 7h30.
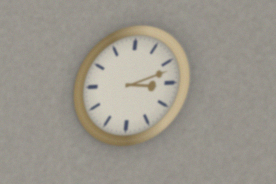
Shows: 3h12
